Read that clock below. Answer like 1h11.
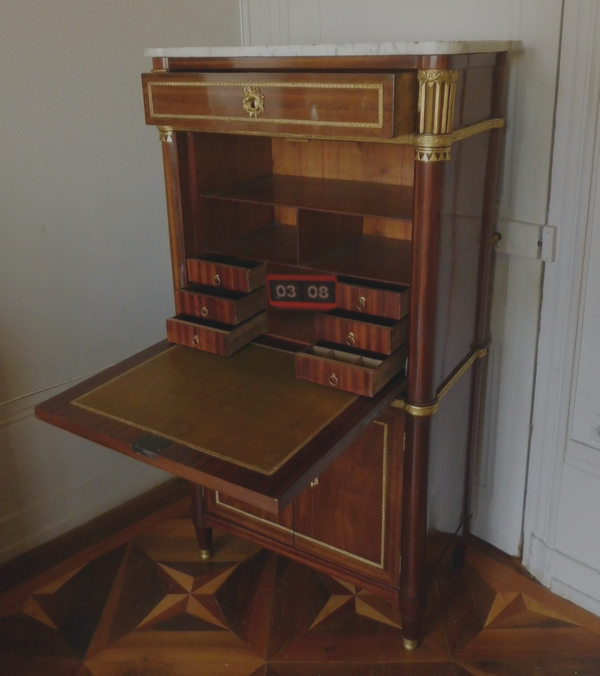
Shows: 3h08
